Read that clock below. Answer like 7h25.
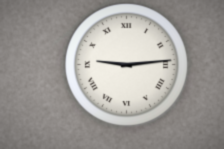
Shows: 9h14
